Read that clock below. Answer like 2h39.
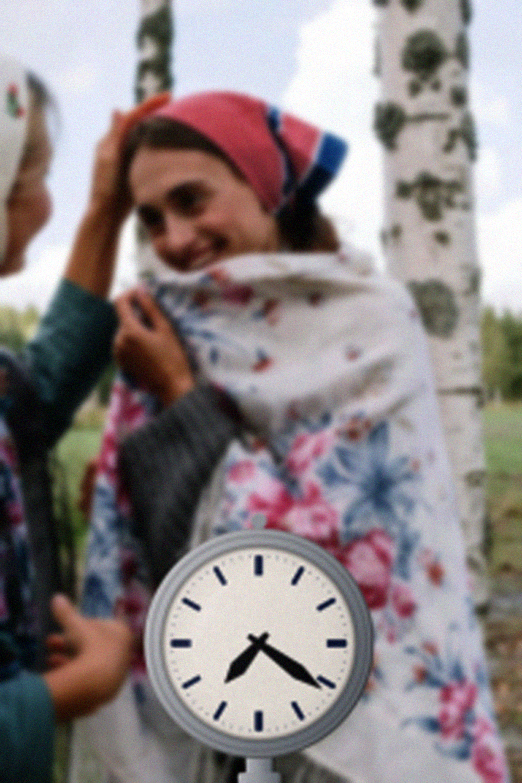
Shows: 7h21
